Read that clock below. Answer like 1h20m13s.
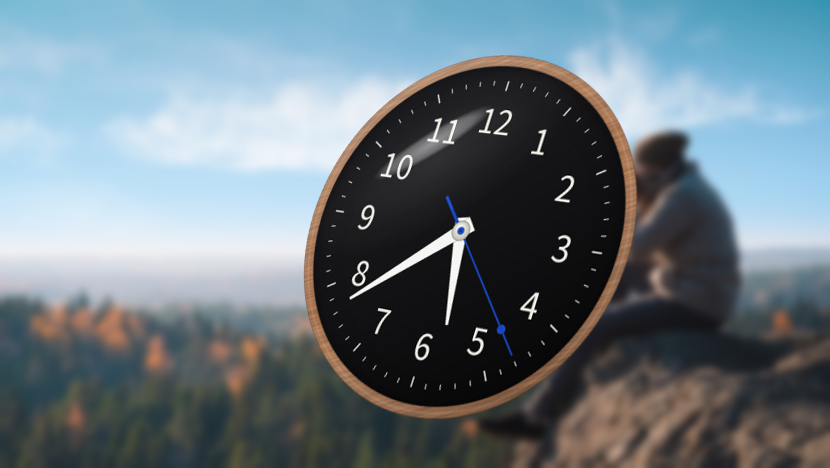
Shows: 5h38m23s
